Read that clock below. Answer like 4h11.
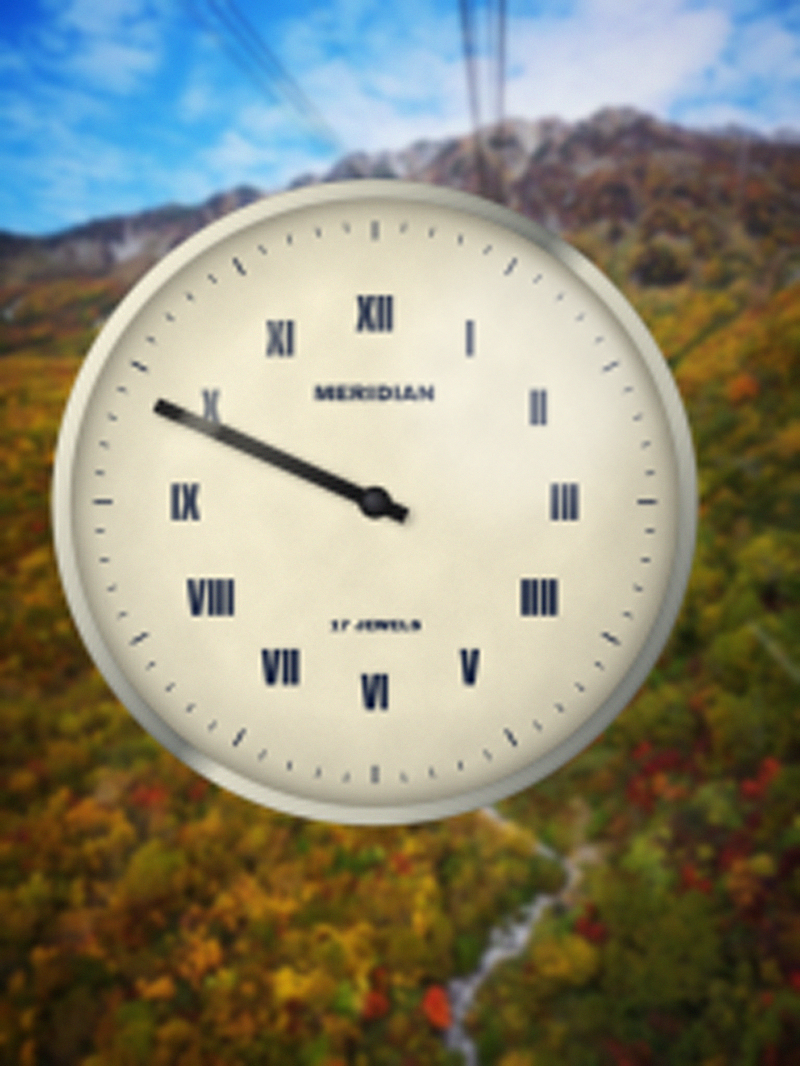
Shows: 9h49
